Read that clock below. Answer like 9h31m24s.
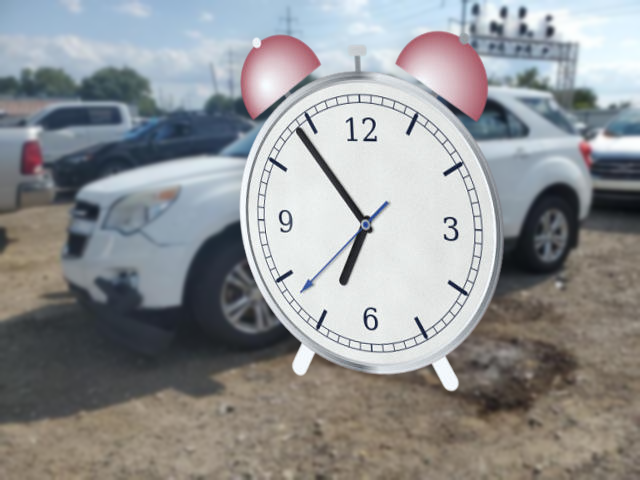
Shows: 6h53m38s
